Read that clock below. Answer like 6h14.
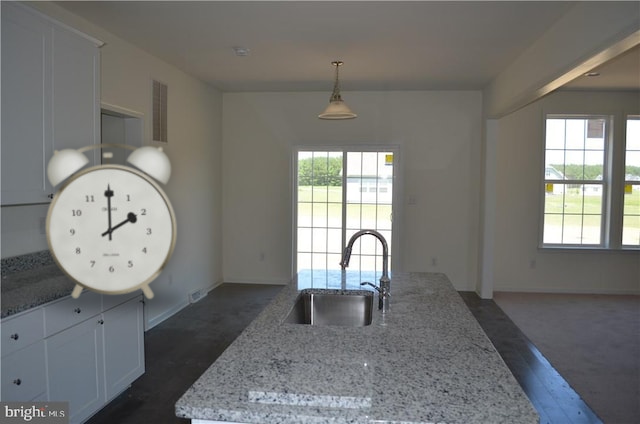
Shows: 2h00
